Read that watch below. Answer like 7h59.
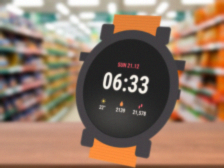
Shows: 6h33
